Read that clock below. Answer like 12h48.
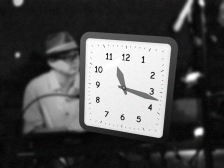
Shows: 11h17
